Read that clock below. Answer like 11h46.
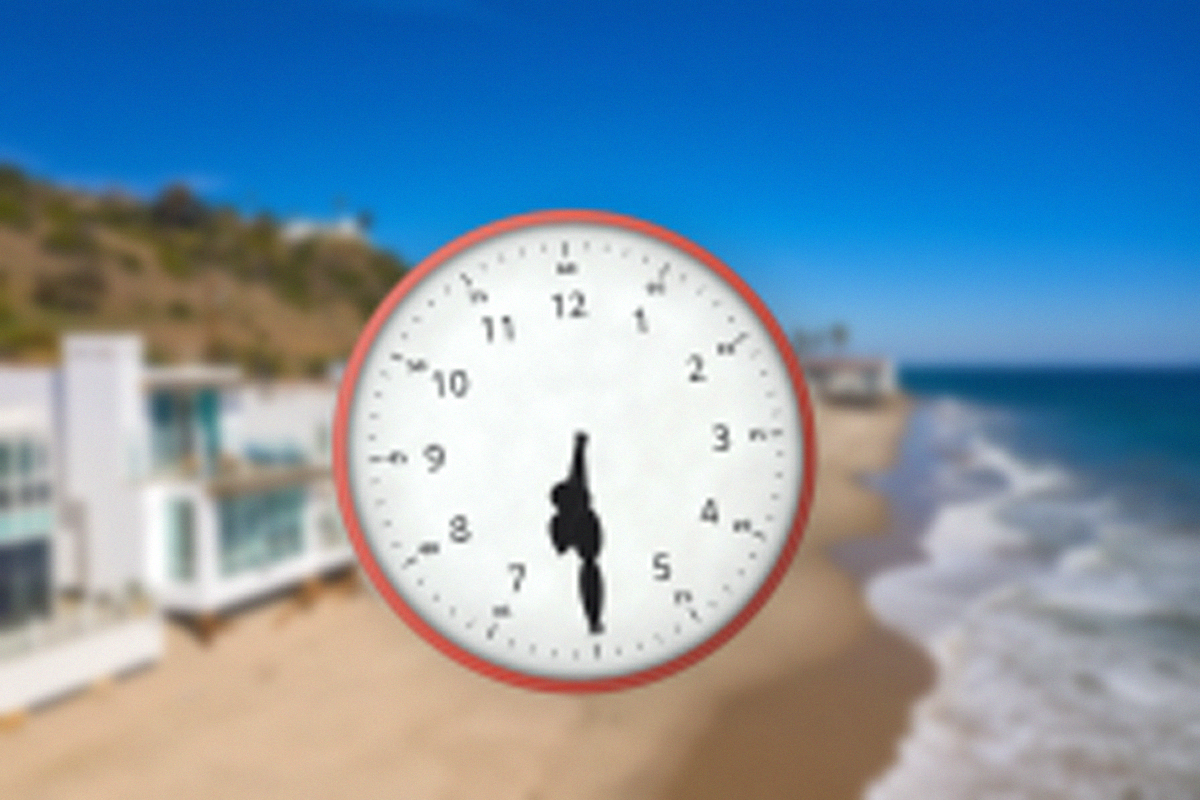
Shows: 6h30
